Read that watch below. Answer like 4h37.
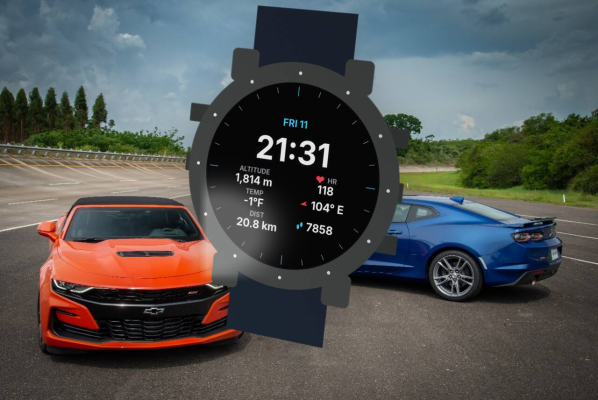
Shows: 21h31
